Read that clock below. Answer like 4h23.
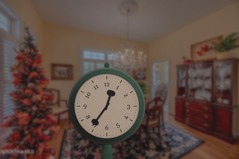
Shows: 12h36
